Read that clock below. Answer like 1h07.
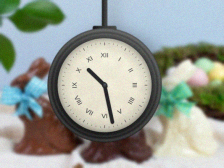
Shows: 10h28
